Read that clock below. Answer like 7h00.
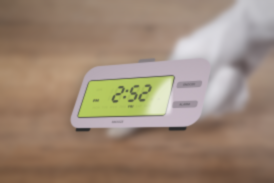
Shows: 2h52
